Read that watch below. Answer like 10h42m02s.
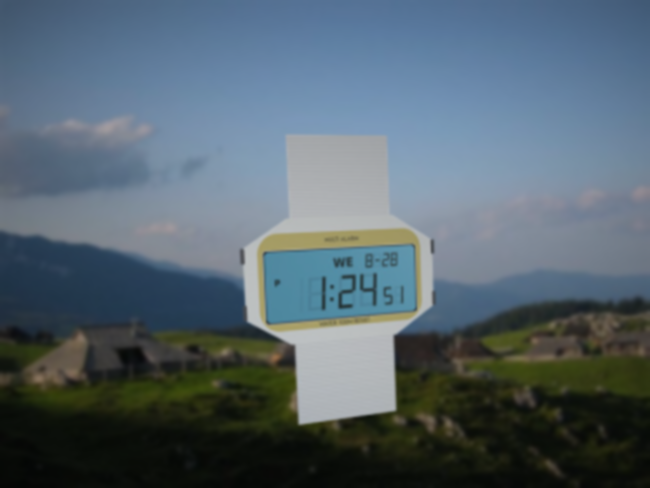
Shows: 1h24m51s
